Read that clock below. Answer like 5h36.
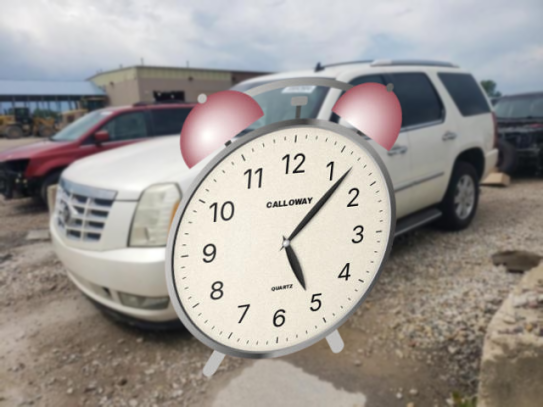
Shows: 5h07
